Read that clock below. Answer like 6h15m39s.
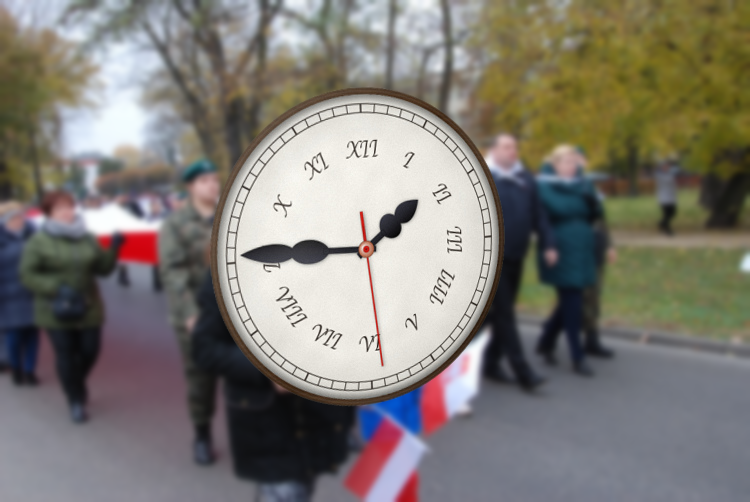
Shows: 1h45m29s
